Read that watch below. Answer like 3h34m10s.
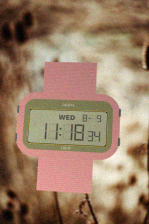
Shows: 11h18m34s
